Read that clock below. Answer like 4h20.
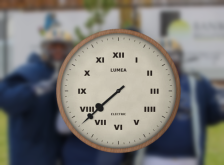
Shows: 7h38
